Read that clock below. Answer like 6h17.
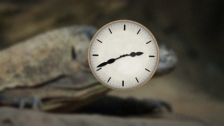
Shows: 2h41
